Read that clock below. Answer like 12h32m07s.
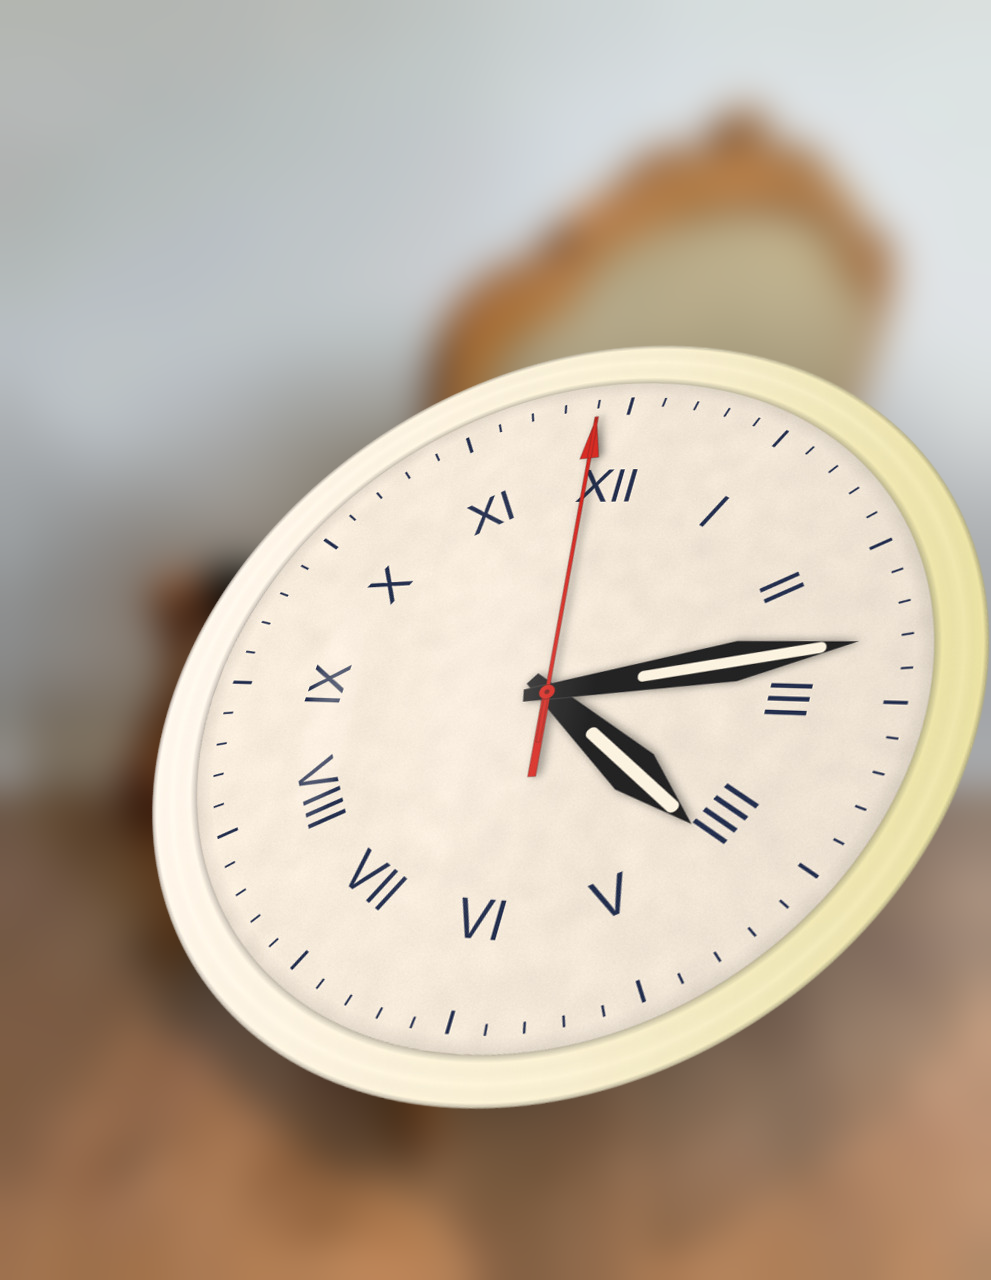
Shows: 4h12m59s
